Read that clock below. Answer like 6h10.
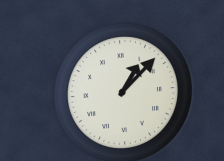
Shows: 1h08
